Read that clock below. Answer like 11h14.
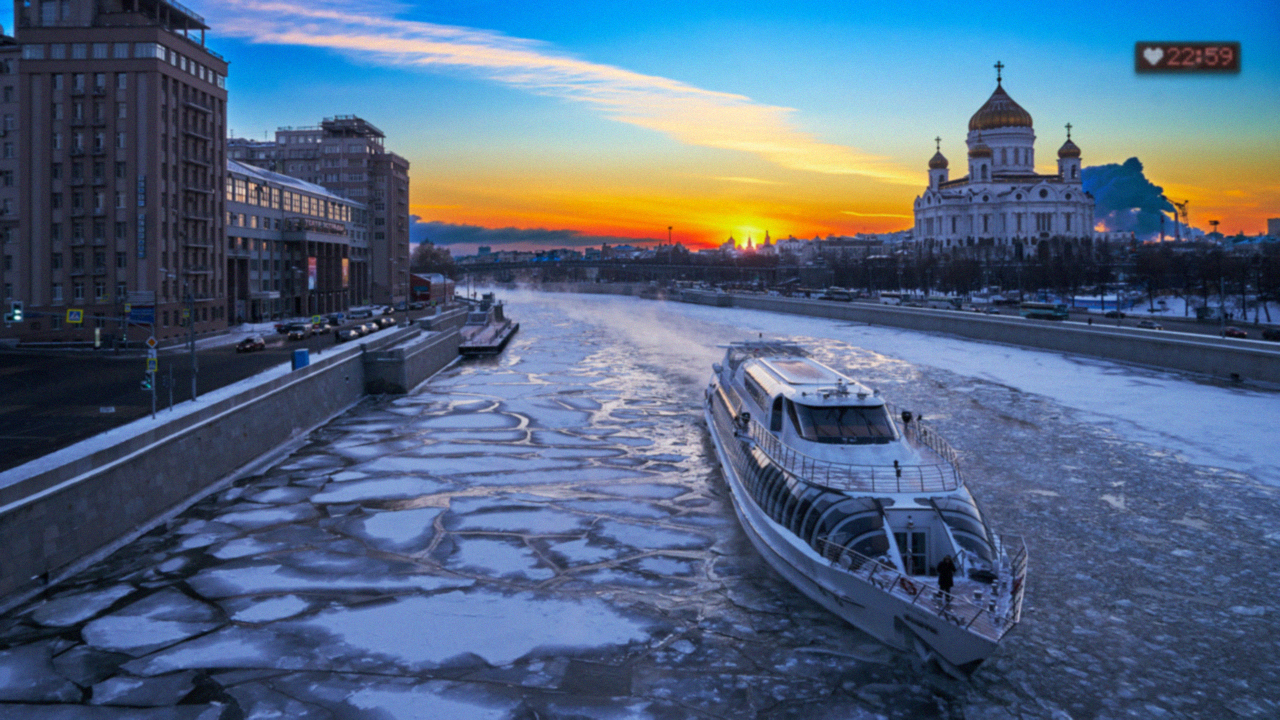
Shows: 22h59
